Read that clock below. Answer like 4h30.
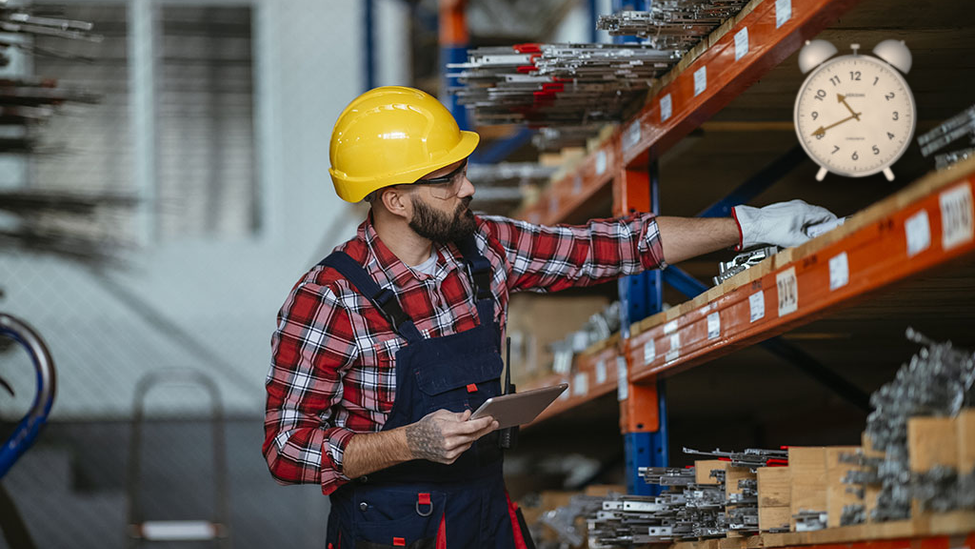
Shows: 10h41
